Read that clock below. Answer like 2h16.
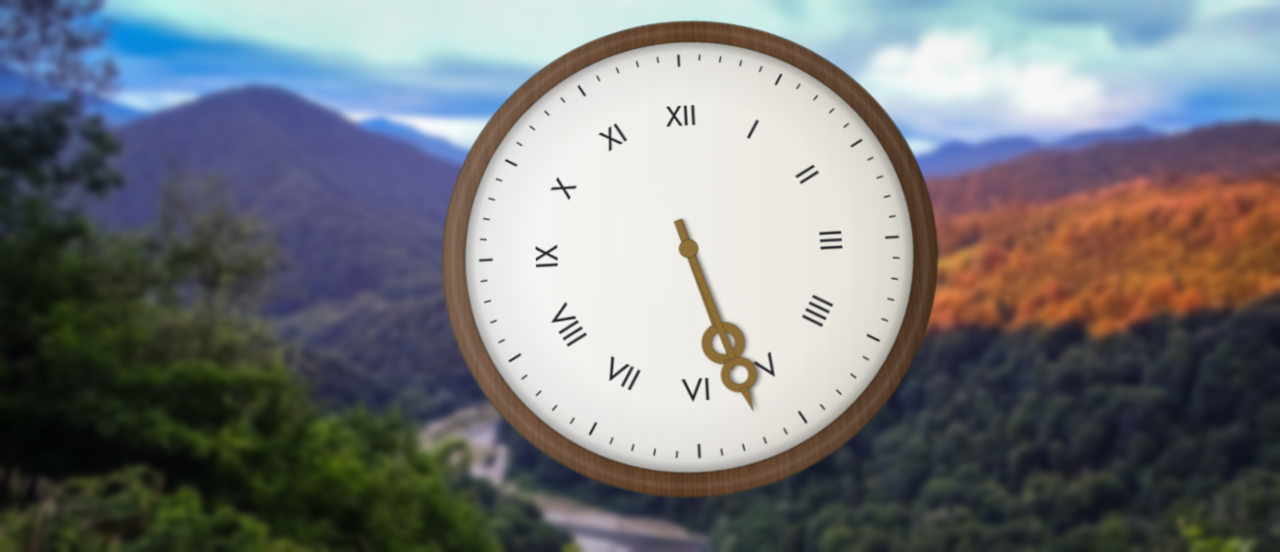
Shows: 5h27
